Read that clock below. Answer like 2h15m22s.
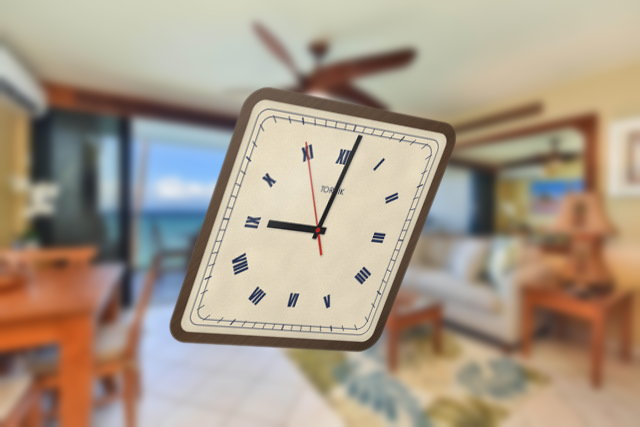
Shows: 9h00m55s
